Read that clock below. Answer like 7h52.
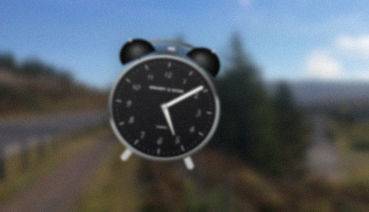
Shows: 5h09
